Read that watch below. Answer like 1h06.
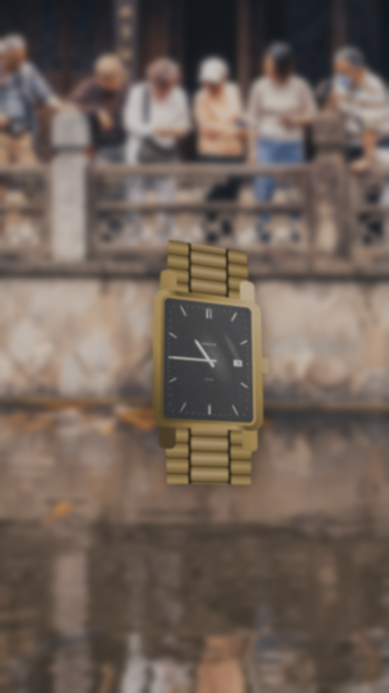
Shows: 10h45
